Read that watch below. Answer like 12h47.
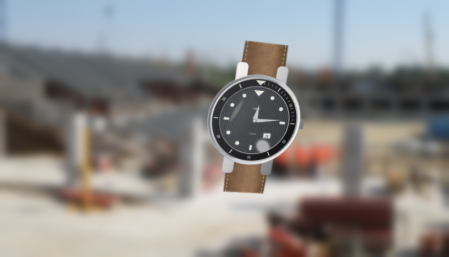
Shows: 12h14
